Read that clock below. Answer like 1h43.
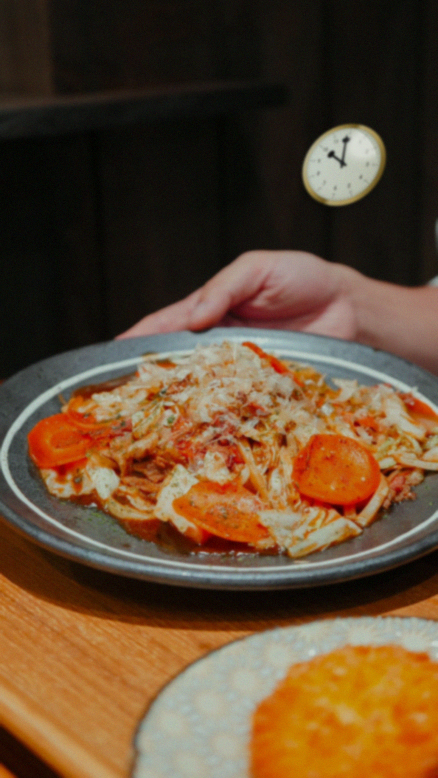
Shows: 9h59
